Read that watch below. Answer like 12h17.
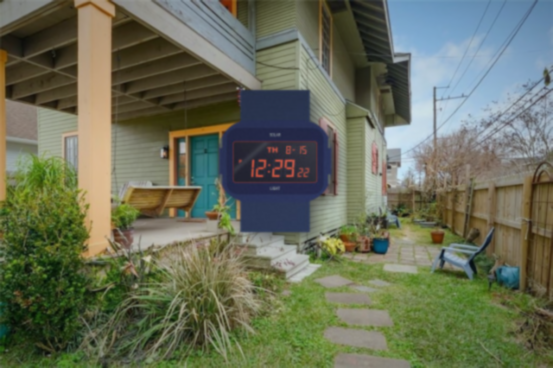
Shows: 12h29
